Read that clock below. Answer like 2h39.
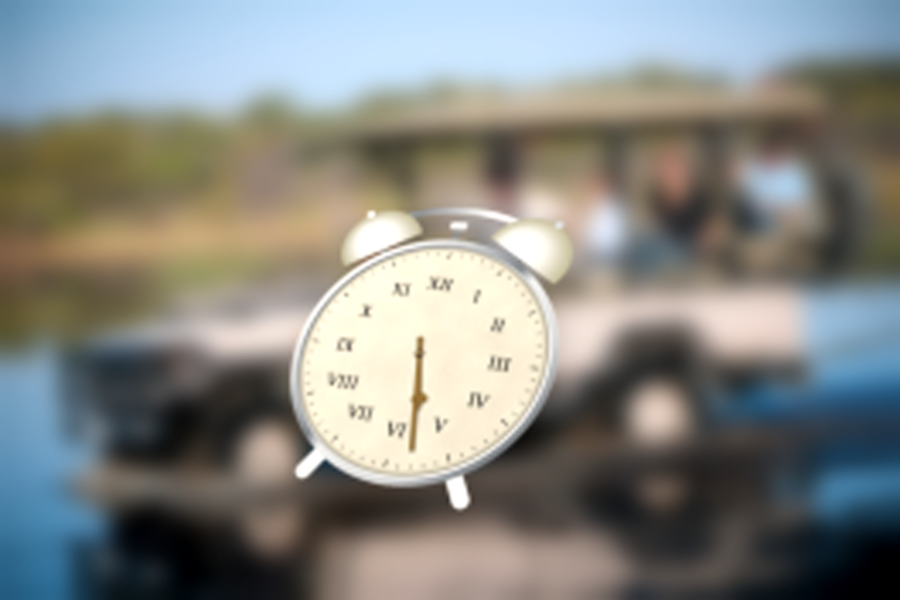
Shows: 5h28
